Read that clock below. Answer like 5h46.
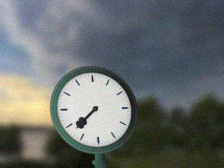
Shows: 7h38
